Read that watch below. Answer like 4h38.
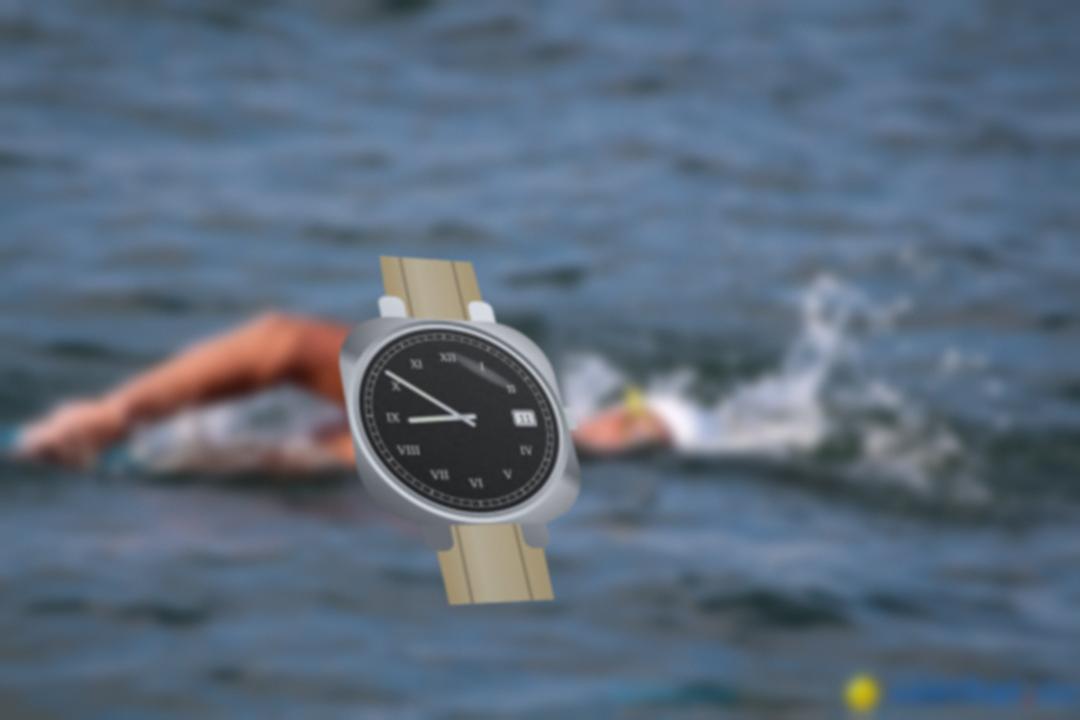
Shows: 8h51
